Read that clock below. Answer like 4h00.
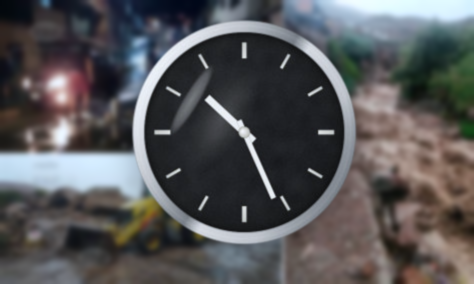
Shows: 10h26
